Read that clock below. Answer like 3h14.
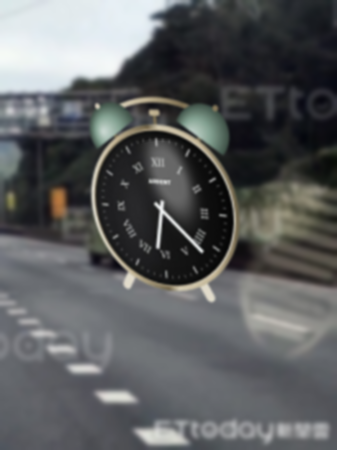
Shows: 6h22
